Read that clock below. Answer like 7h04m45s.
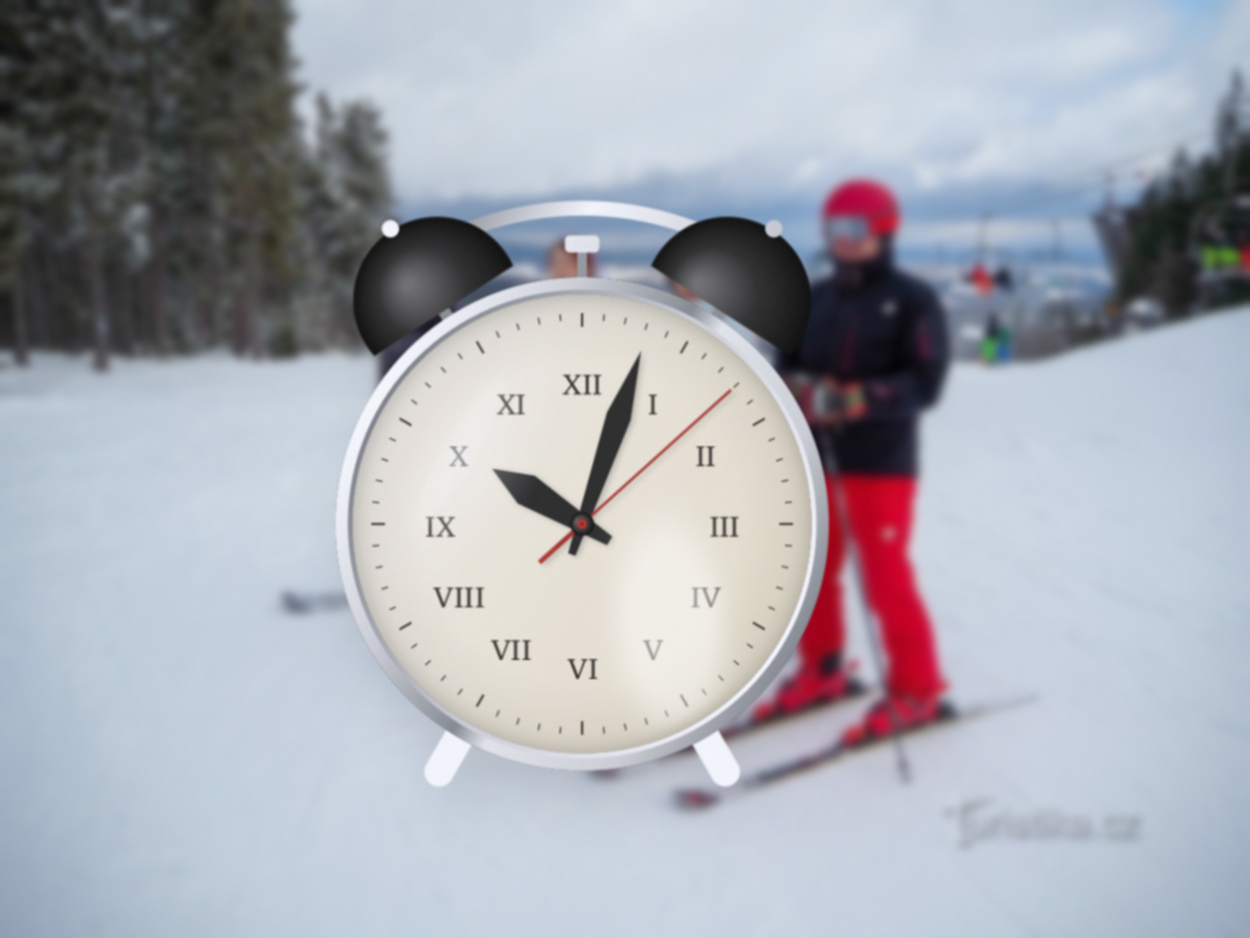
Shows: 10h03m08s
